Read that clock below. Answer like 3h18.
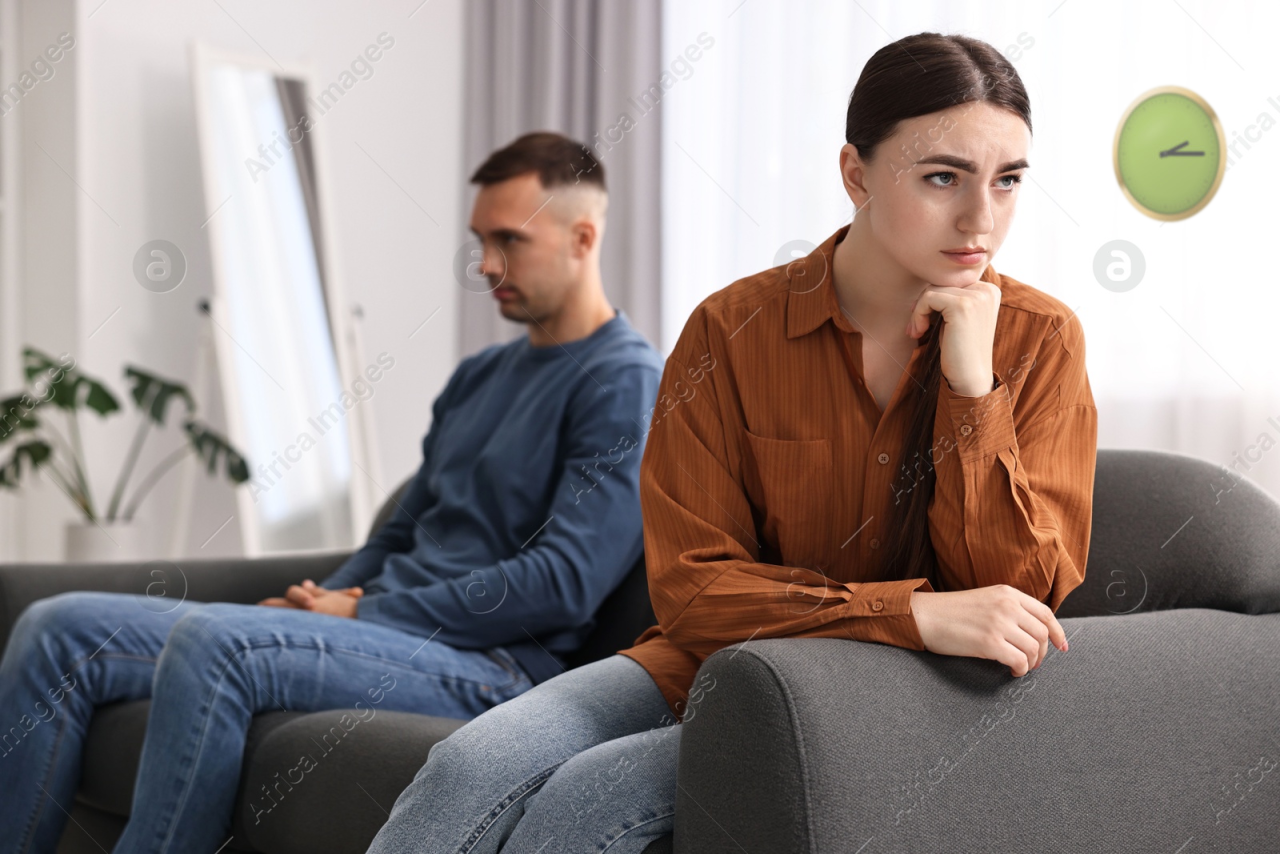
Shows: 2h15
